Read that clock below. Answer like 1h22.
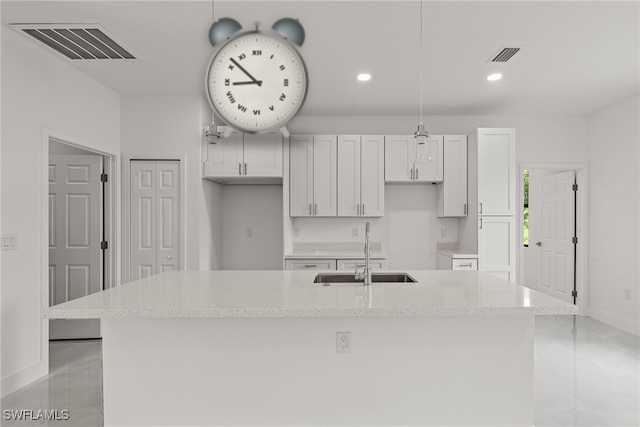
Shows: 8h52
